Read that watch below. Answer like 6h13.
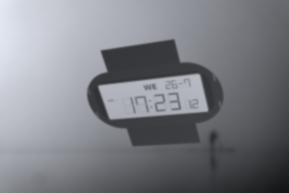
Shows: 17h23
